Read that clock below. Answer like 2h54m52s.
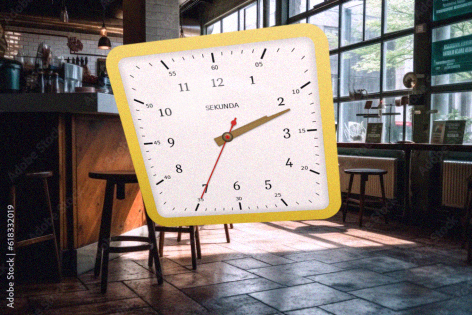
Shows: 2h11m35s
